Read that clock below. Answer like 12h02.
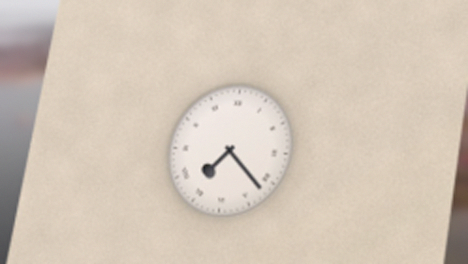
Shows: 7h22
